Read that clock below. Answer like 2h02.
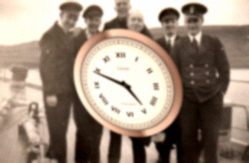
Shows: 4h49
